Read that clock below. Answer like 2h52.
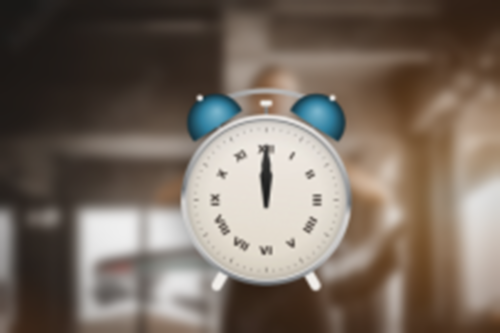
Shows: 12h00
